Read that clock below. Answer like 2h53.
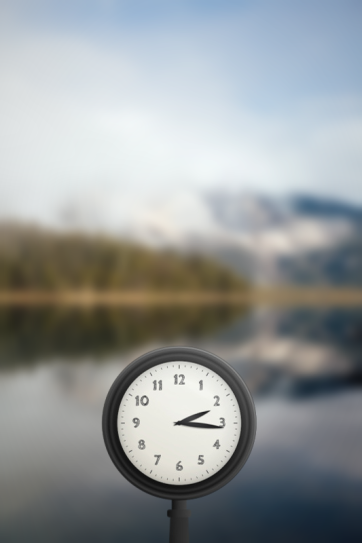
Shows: 2h16
